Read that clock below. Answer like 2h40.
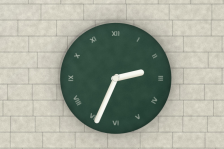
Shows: 2h34
